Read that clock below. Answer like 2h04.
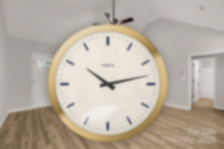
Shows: 10h13
